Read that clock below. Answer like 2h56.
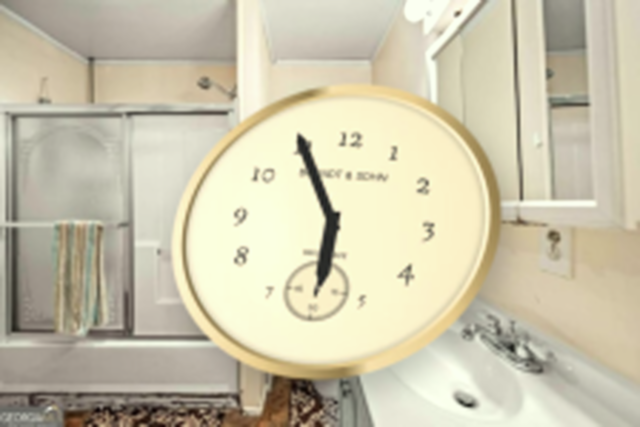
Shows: 5h55
